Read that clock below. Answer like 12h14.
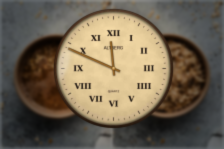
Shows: 11h49
